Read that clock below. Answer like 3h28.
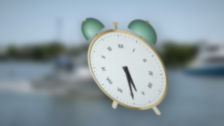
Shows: 5h30
